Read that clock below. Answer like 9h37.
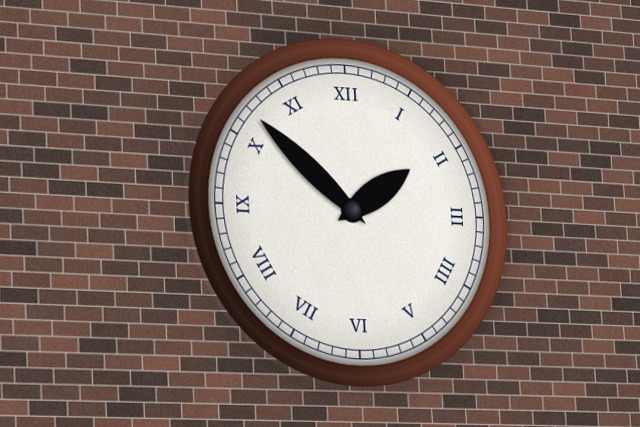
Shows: 1h52
